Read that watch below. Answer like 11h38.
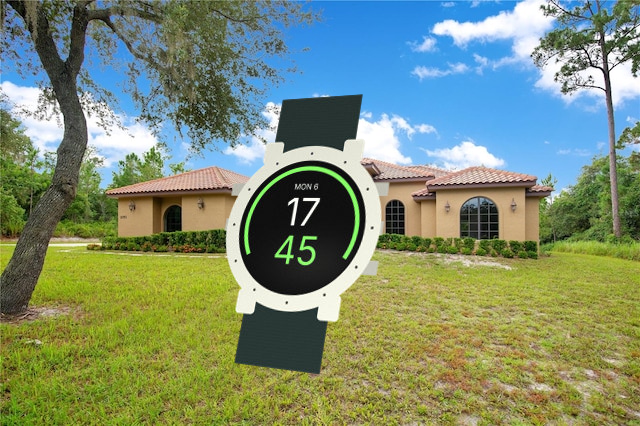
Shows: 17h45
